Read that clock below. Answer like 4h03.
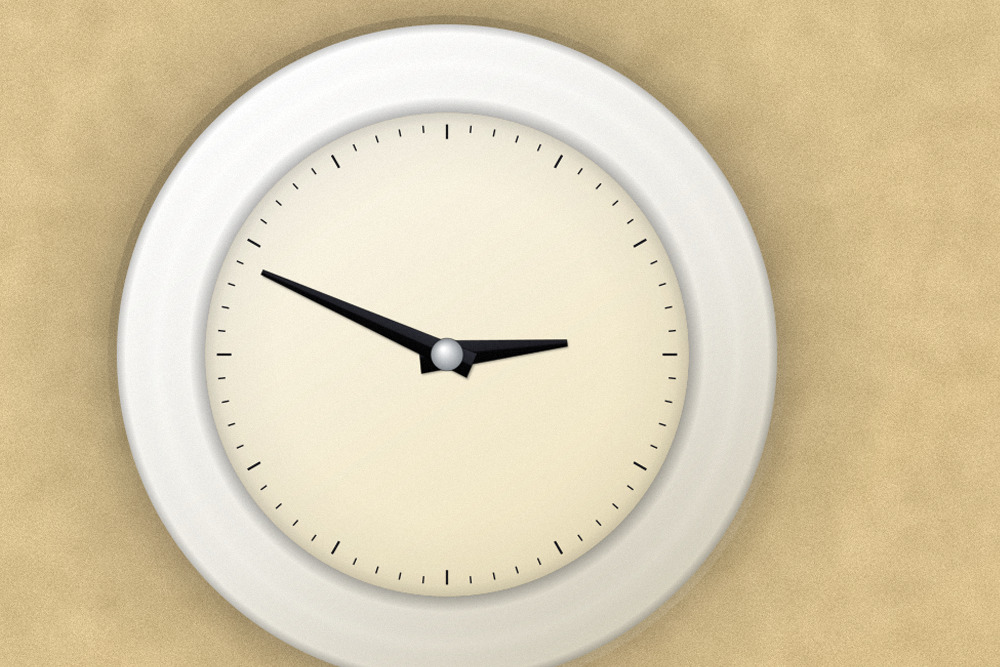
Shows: 2h49
